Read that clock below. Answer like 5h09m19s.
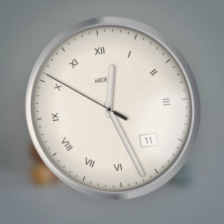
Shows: 12h26m51s
